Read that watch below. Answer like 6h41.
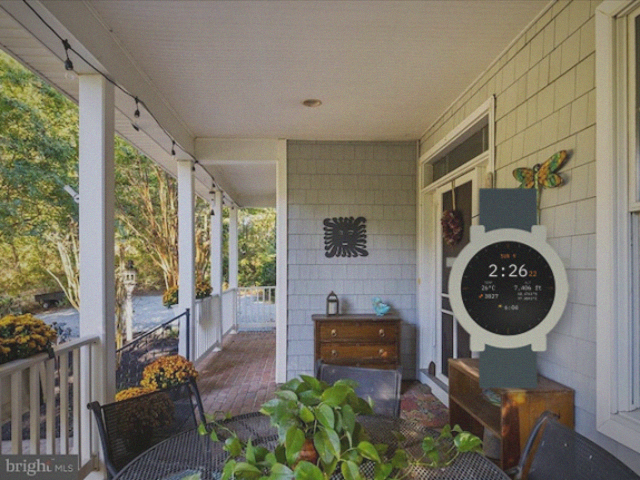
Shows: 2h26
